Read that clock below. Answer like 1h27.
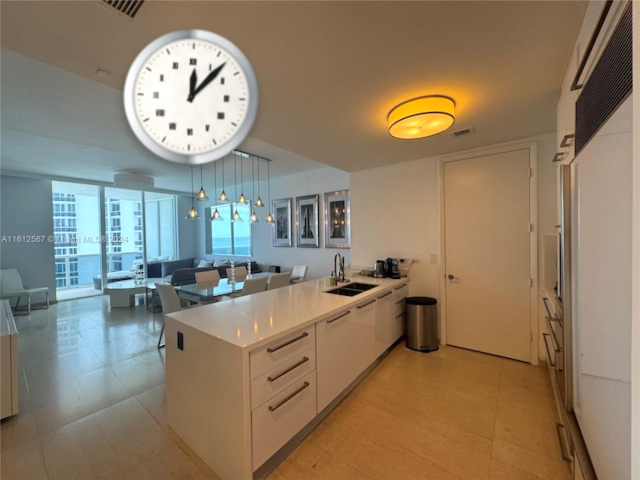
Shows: 12h07
